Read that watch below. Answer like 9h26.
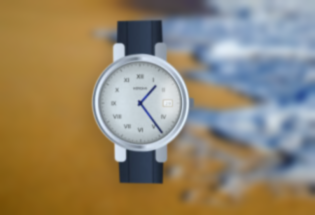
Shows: 1h24
